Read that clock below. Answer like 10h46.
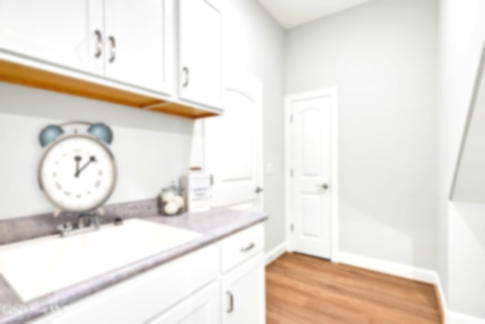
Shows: 12h08
